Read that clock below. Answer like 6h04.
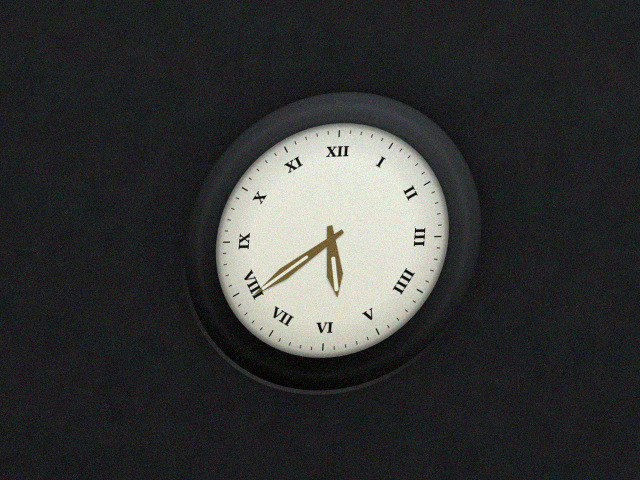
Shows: 5h39
